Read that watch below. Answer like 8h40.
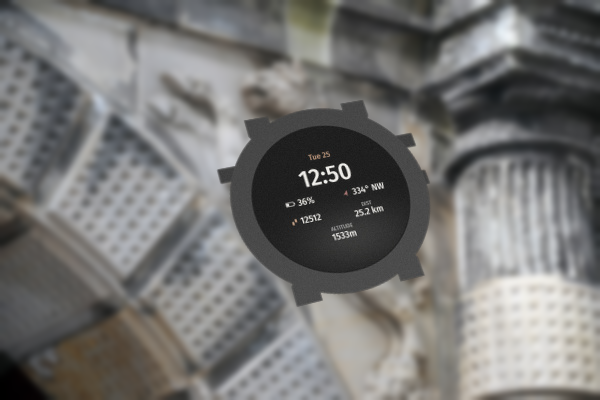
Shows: 12h50
